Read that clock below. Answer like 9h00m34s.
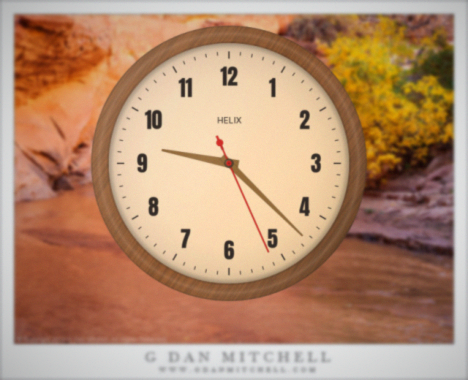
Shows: 9h22m26s
